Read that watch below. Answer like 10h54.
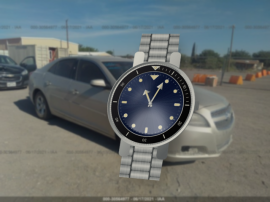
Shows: 11h04
